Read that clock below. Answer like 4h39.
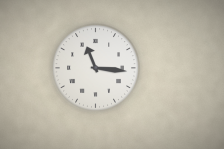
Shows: 11h16
